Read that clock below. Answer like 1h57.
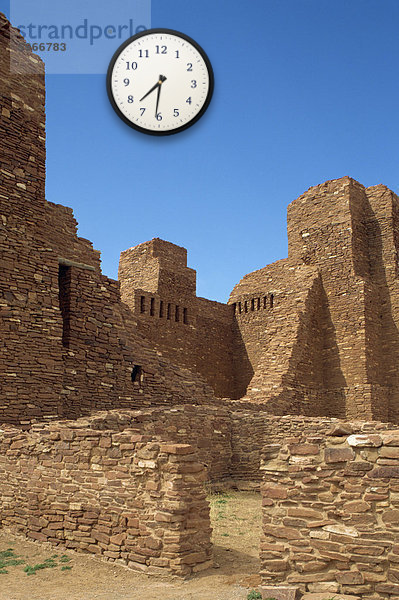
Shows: 7h31
